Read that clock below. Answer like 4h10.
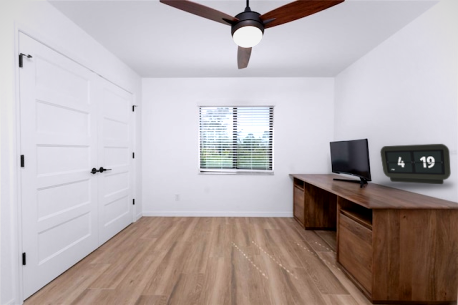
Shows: 4h19
